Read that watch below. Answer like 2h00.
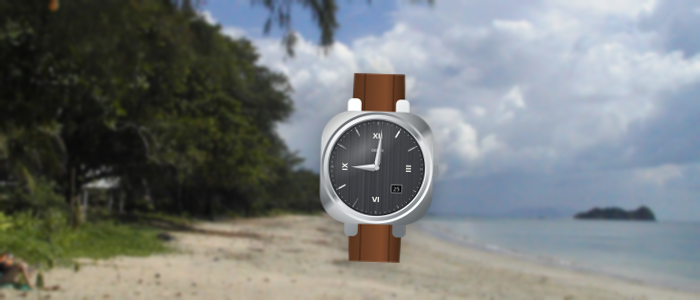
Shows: 9h01
